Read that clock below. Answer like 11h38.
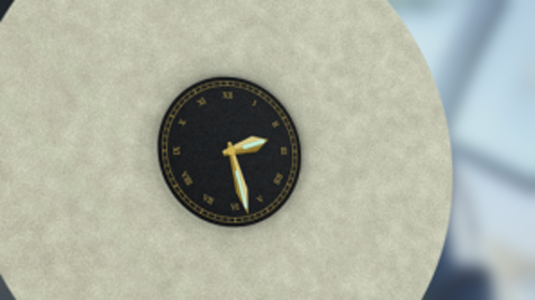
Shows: 2h28
